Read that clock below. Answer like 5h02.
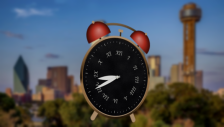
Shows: 8h40
